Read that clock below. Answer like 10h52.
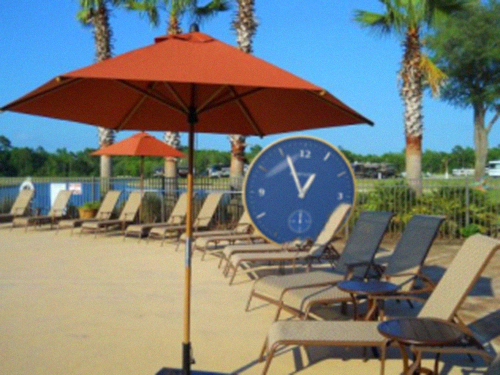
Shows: 12h56
